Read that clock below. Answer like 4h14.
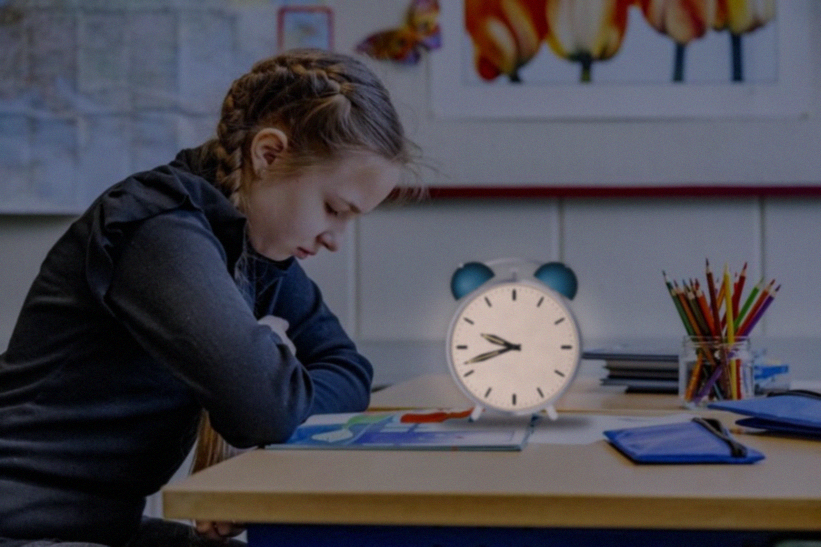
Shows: 9h42
